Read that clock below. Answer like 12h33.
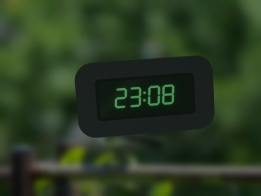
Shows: 23h08
